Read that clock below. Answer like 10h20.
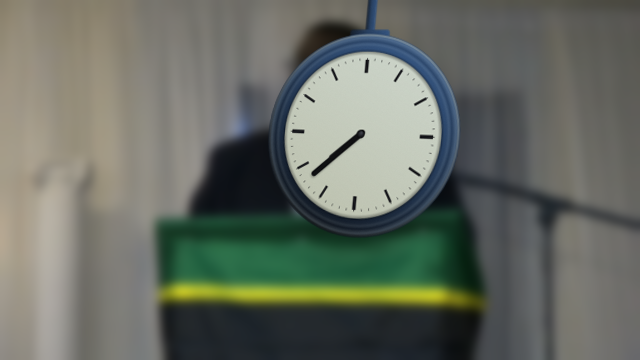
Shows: 7h38
